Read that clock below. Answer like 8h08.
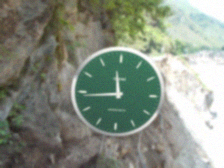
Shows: 11h44
